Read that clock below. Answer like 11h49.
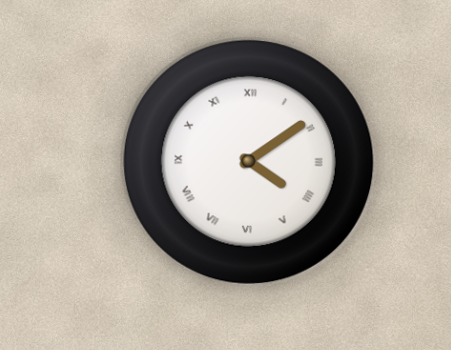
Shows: 4h09
